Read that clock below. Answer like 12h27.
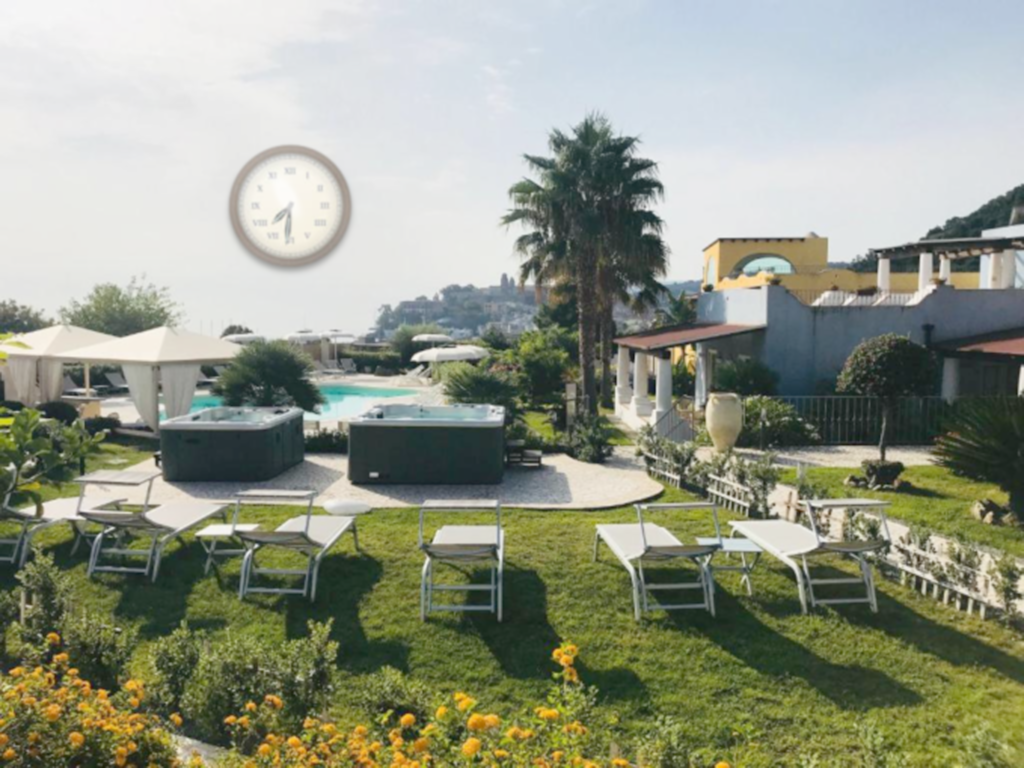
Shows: 7h31
